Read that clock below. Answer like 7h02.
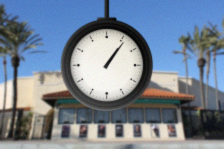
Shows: 1h06
